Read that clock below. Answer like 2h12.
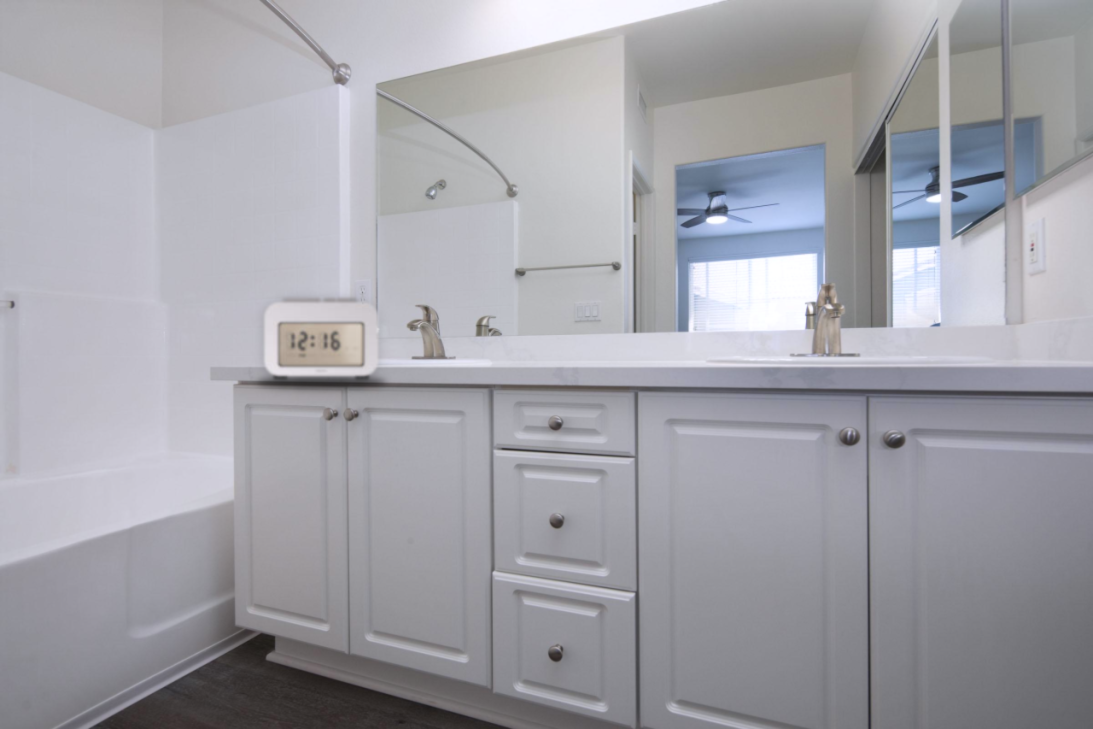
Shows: 12h16
